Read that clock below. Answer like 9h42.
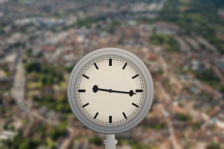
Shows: 9h16
